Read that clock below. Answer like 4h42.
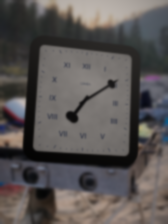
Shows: 7h09
